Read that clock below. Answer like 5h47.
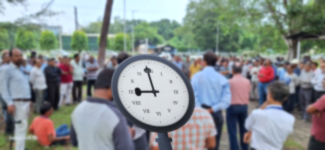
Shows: 8h59
